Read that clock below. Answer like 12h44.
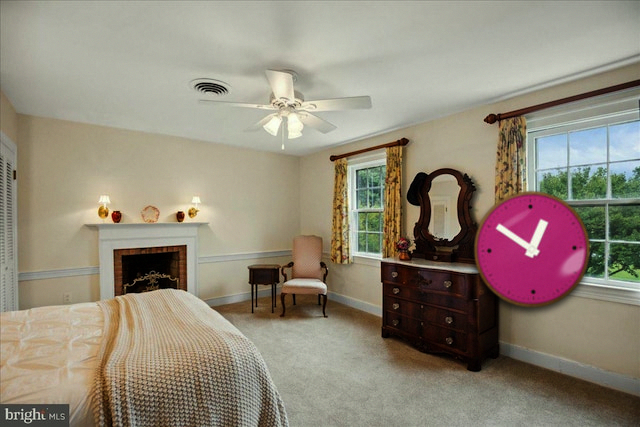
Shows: 12h51
